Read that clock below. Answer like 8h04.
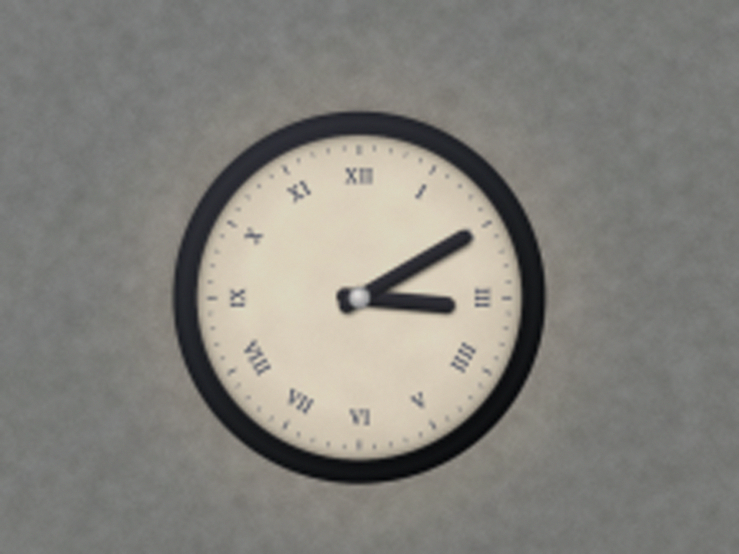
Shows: 3h10
